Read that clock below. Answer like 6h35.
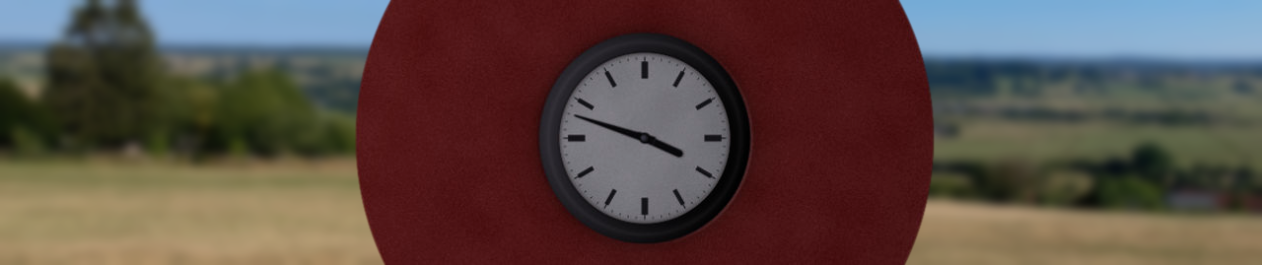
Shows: 3h48
